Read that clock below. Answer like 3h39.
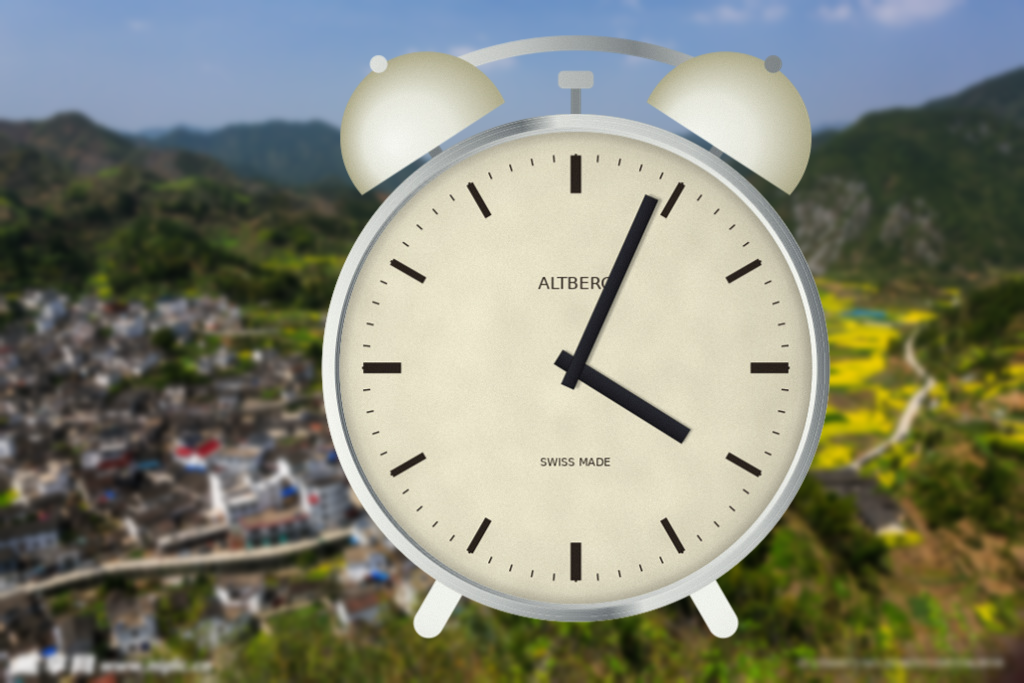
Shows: 4h04
